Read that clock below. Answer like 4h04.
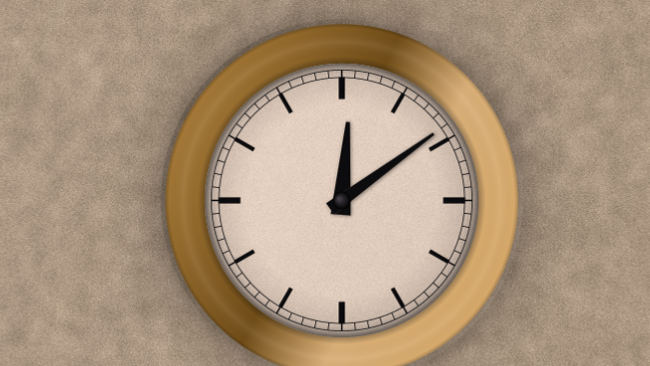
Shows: 12h09
